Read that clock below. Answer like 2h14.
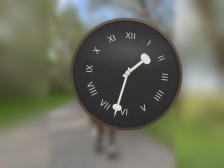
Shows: 1h32
